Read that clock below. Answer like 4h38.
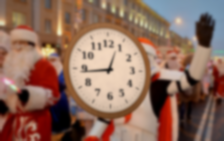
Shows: 12h44
